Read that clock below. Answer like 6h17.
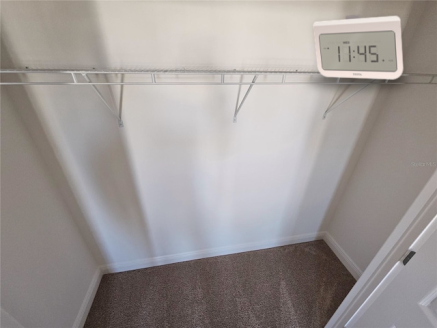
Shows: 11h45
